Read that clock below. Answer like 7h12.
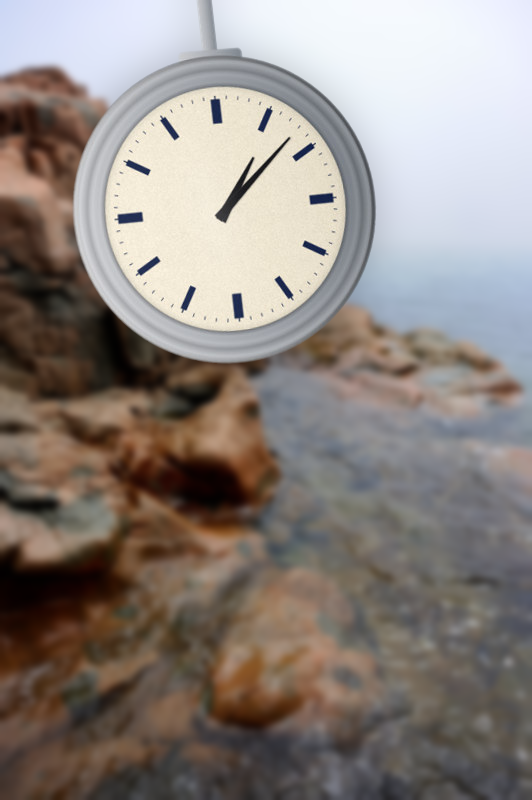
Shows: 1h08
